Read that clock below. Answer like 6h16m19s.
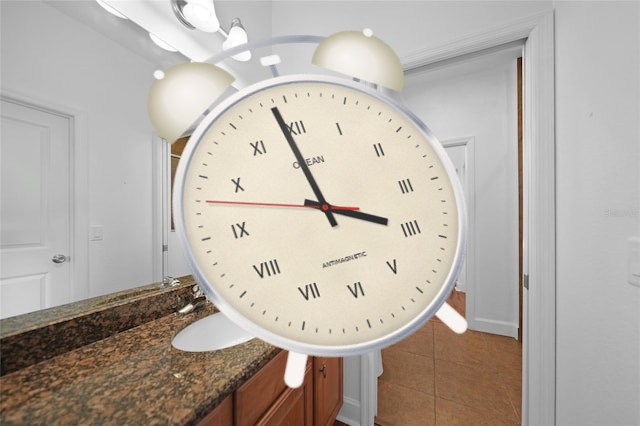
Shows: 3h58m48s
